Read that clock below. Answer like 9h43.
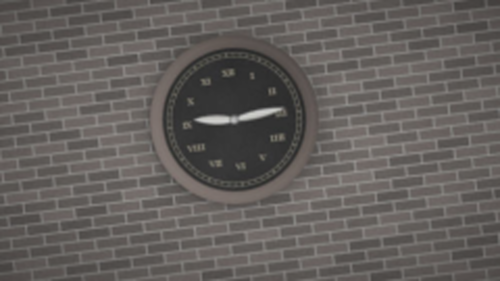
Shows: 9h14
